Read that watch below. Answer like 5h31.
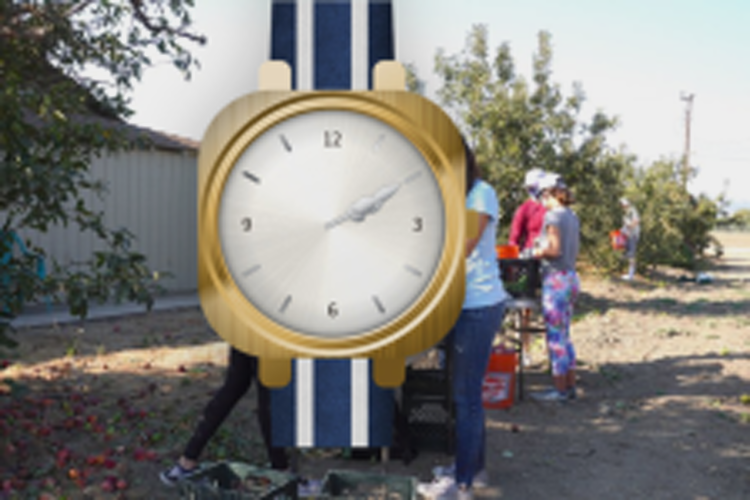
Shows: 2h10
